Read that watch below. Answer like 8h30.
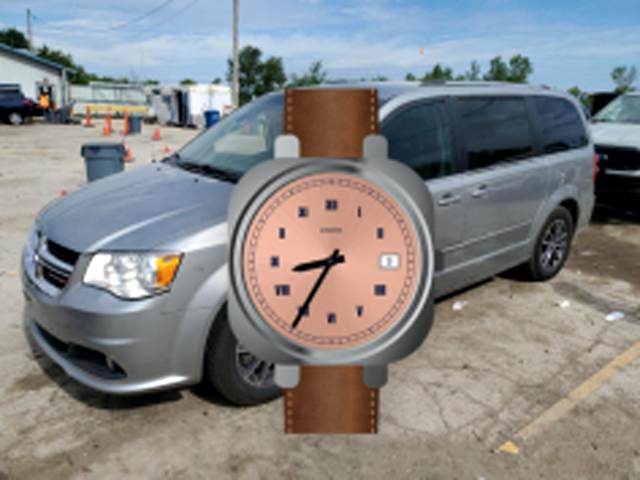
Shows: 8h35
